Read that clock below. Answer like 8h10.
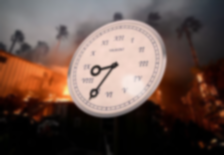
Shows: 8h35
